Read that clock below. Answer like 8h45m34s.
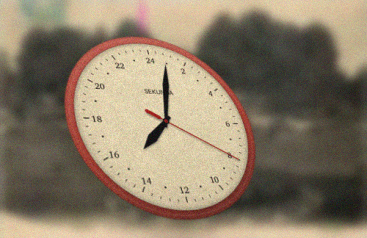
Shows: 15h02m20s
